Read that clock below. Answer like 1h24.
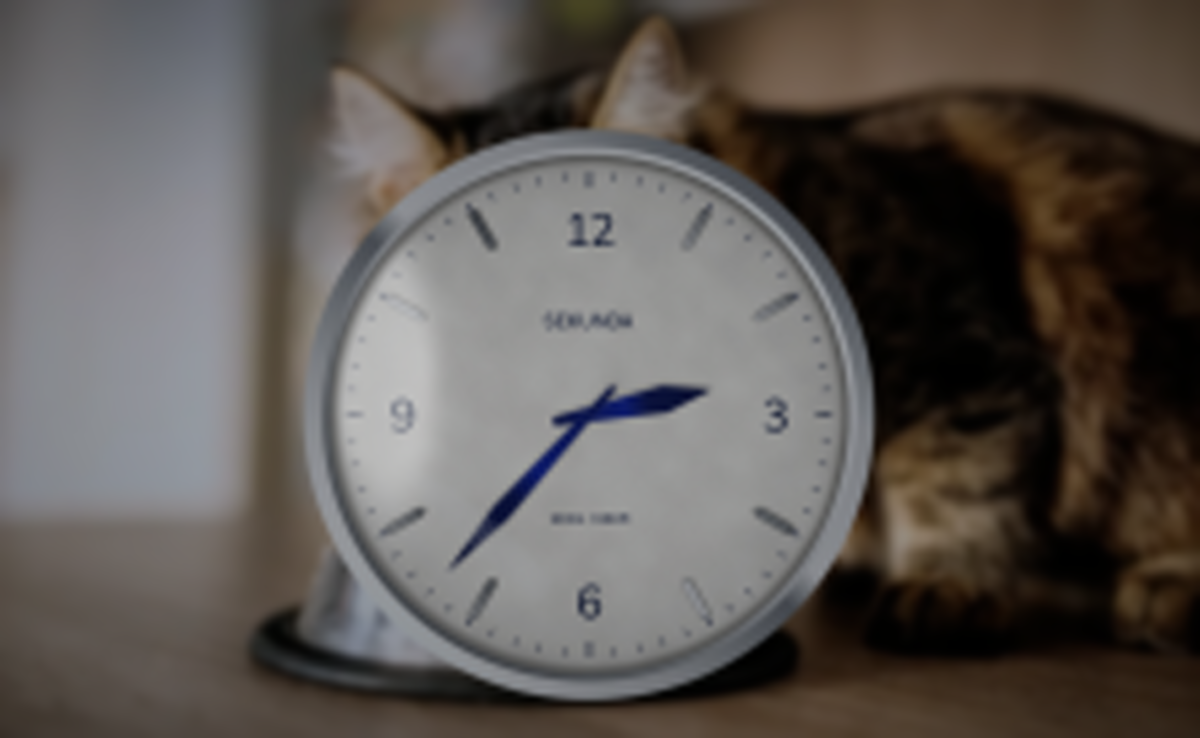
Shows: 2h37
